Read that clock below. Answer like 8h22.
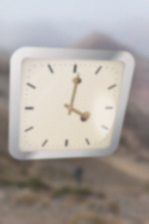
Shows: 4h01
